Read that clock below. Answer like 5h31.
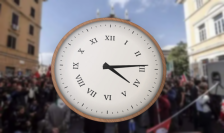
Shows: 4h14
